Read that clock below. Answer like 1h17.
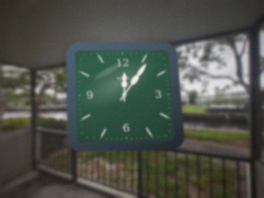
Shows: 12h06
